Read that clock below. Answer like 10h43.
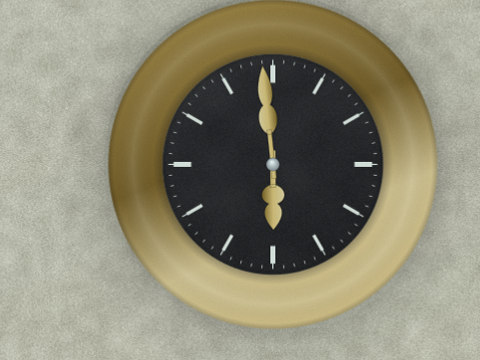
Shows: 5h59
